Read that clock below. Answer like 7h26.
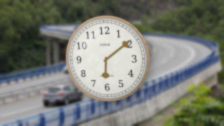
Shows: 6h09
